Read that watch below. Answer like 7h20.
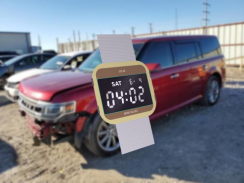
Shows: 4h02
